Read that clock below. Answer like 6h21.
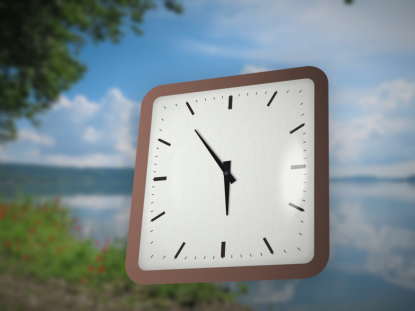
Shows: 5h54
